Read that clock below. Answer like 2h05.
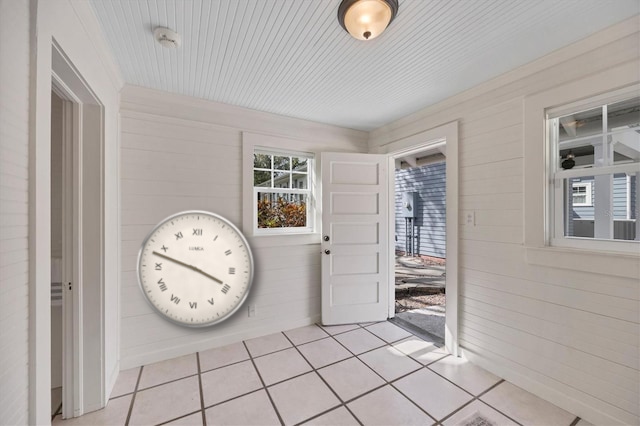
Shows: 3h48
